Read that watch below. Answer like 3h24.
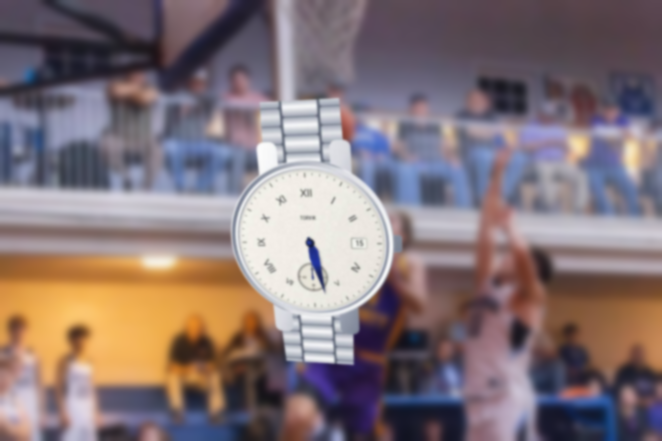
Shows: 5h28
